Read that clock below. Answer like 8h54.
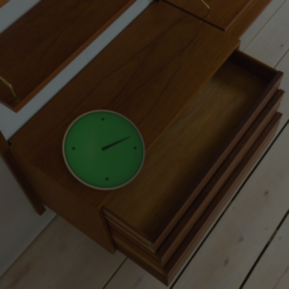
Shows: 2h11
